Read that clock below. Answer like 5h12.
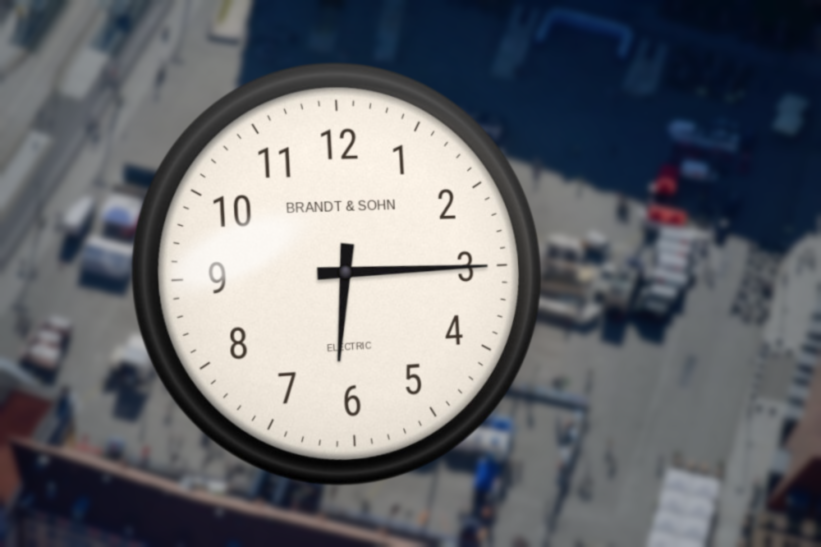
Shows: 6h15
